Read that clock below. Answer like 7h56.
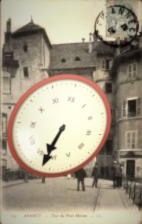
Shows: 6h32
